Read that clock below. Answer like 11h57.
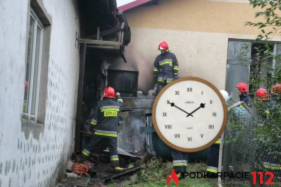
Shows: 1h50
